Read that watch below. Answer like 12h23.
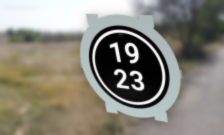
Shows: 19h23
